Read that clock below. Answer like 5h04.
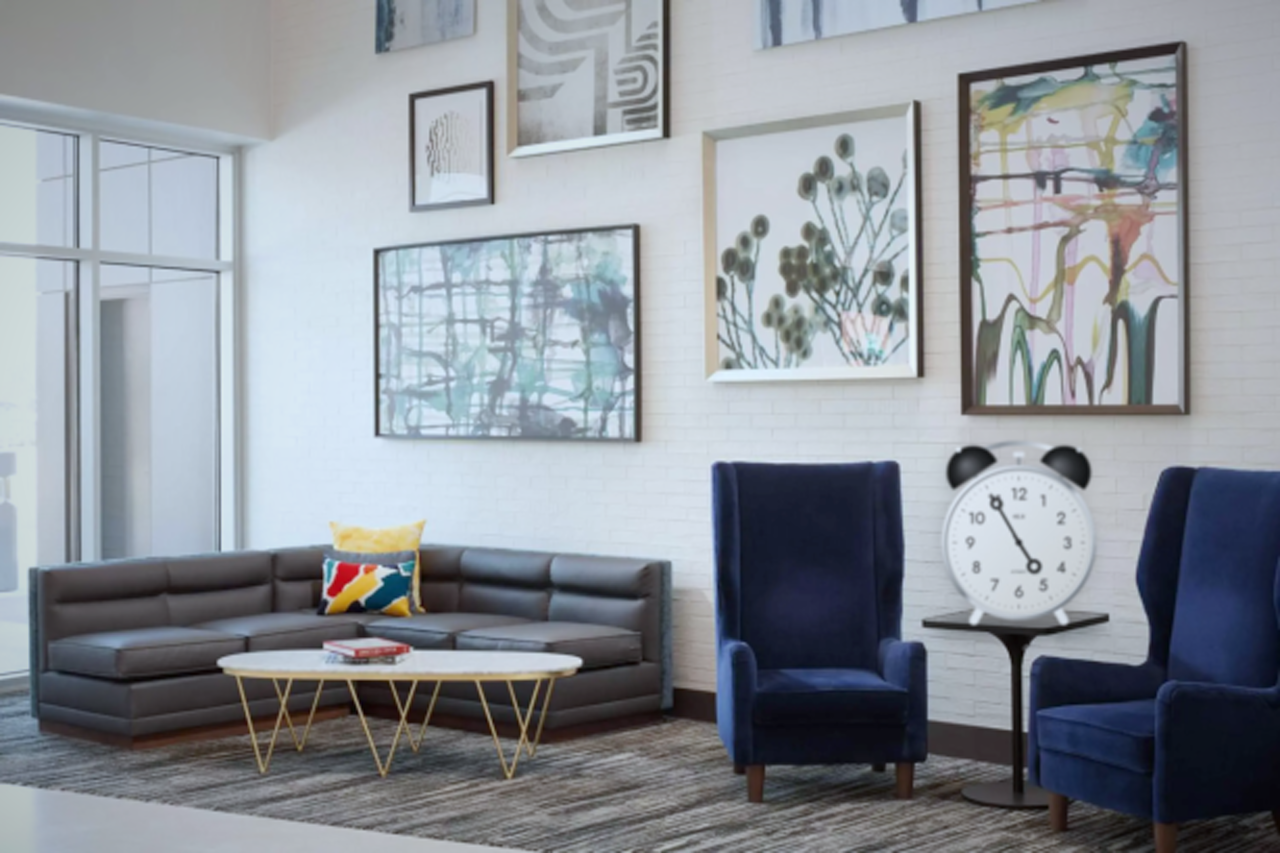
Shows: 4h55
